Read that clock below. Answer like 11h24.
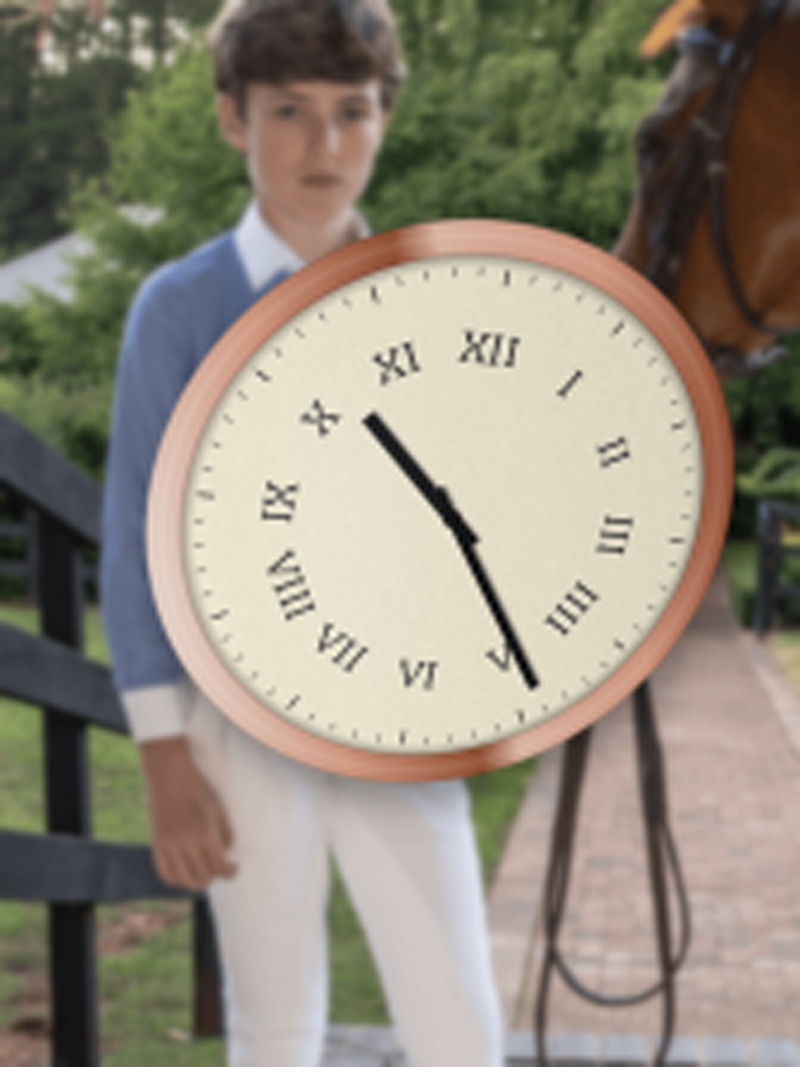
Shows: 10h24
